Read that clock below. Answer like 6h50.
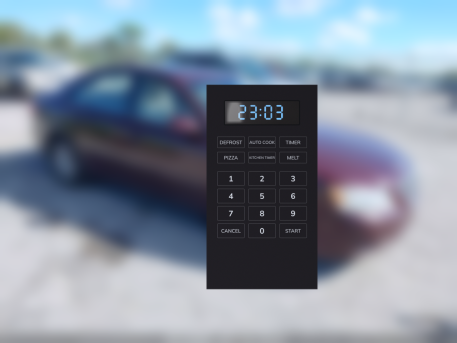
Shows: 23h03
